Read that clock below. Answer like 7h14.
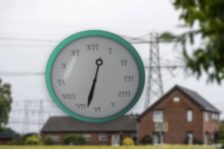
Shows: 12h33
